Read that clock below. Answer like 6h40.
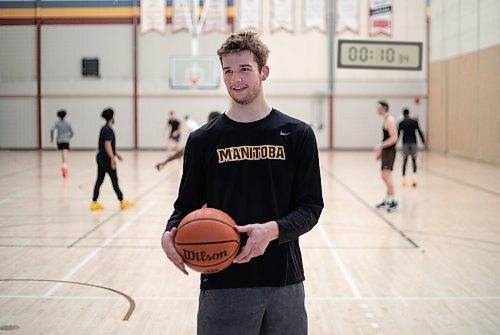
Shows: 0h10
